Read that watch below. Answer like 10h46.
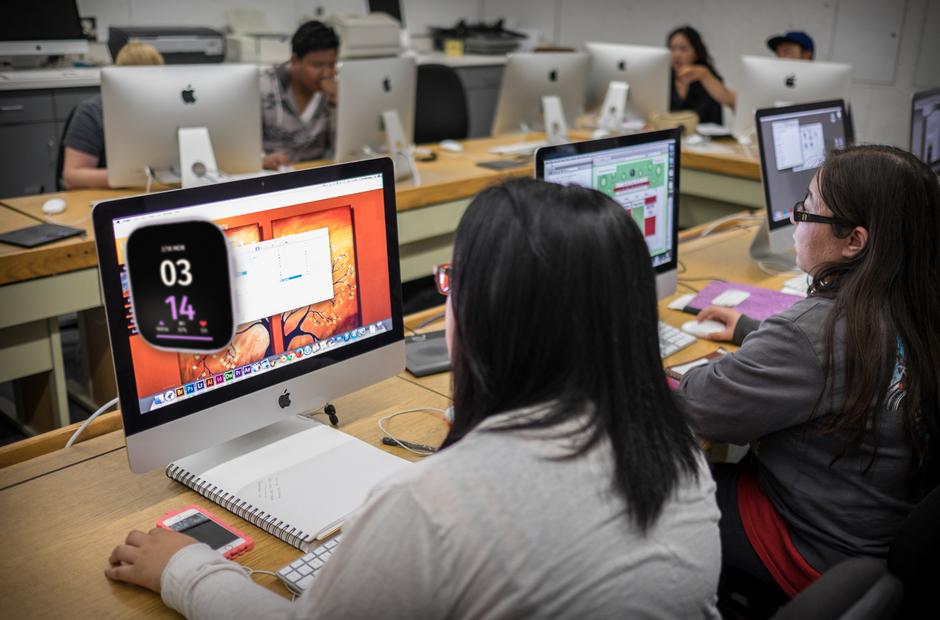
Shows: 3h14
